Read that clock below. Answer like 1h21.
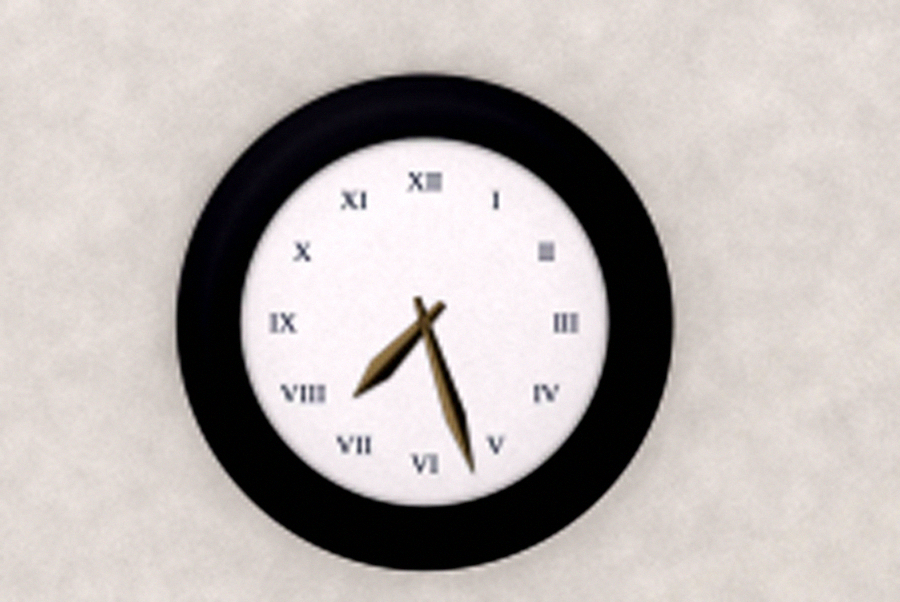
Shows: 7h27
